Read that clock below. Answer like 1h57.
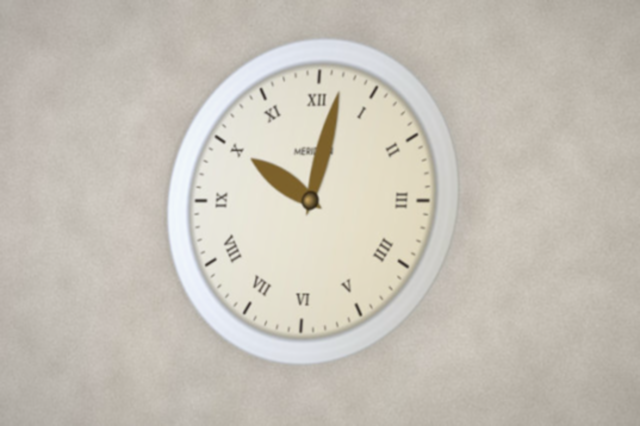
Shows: 10h02
